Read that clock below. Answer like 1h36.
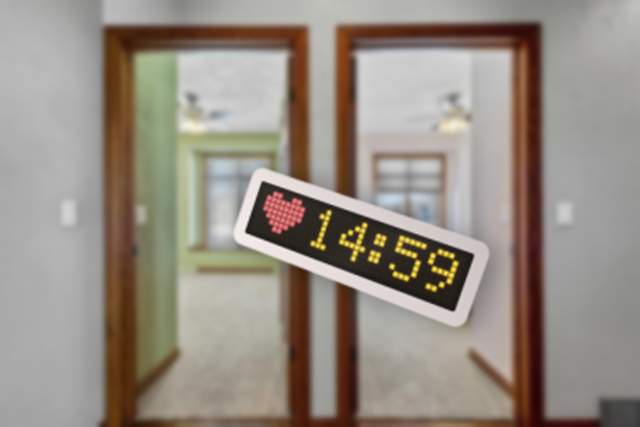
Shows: 14h59
